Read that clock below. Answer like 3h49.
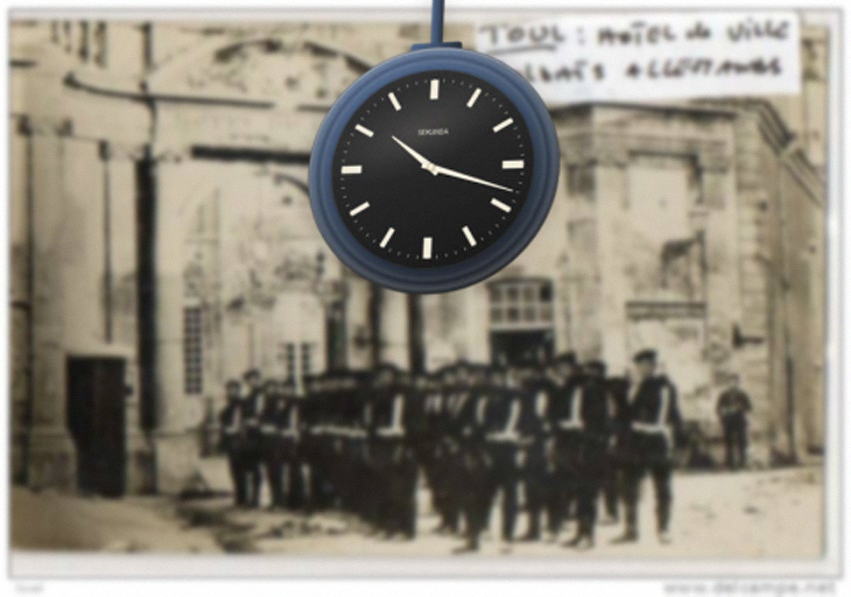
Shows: 10h18
